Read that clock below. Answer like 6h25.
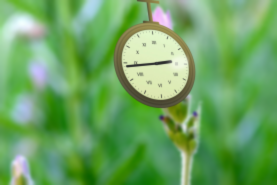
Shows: 2h44
